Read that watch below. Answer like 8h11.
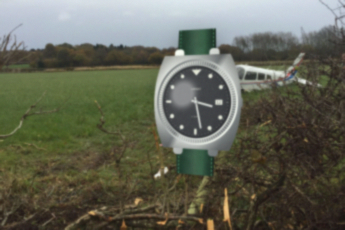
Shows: 3h28
